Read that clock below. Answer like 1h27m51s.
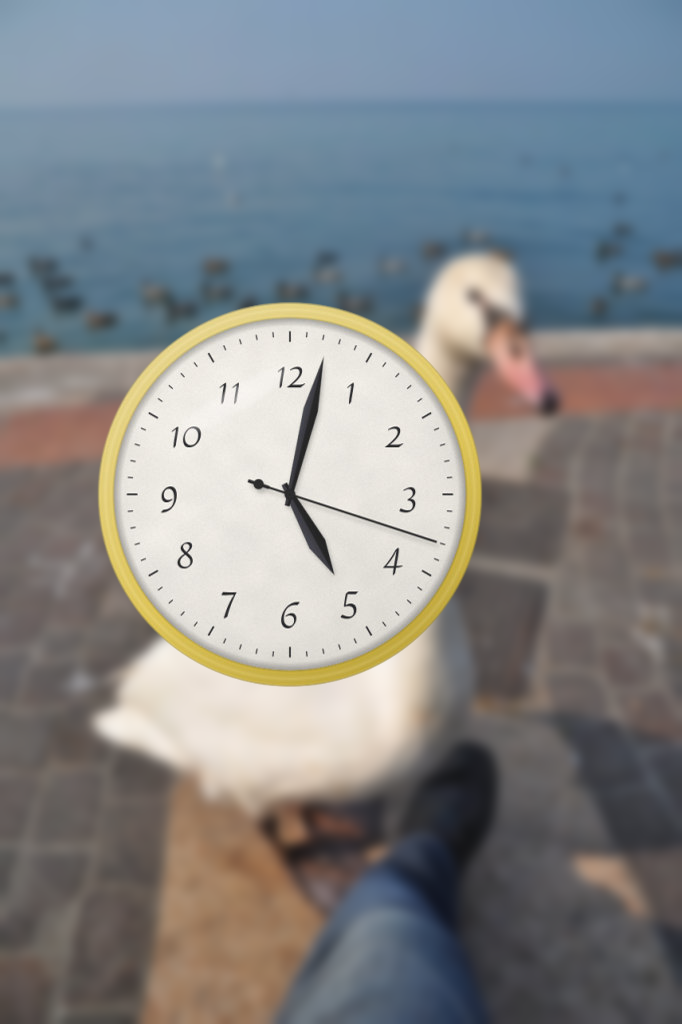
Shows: 5h02m18s
